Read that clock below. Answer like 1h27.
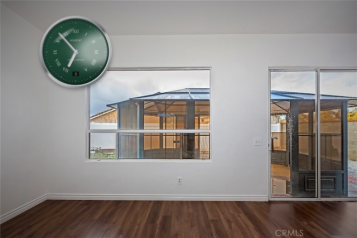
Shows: 6h53
